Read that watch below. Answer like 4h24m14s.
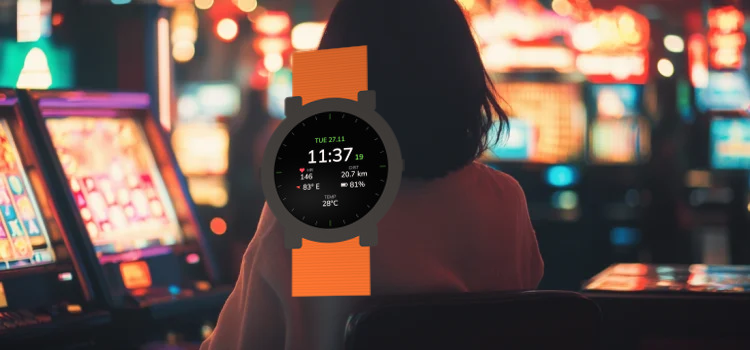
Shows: 11h37m19s
